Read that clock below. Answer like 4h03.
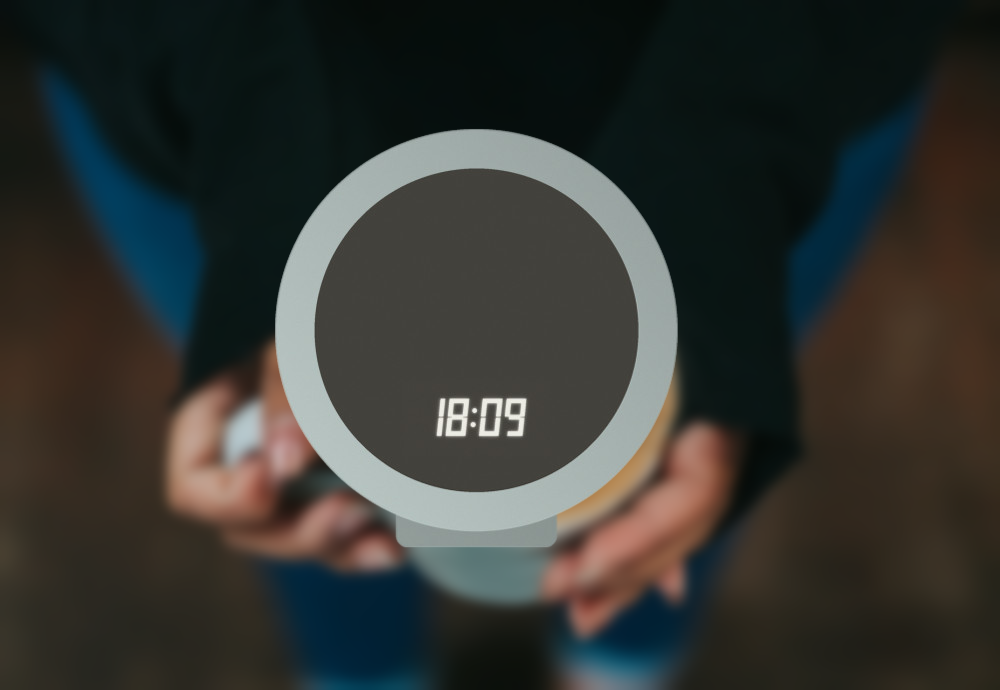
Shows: 18h09
